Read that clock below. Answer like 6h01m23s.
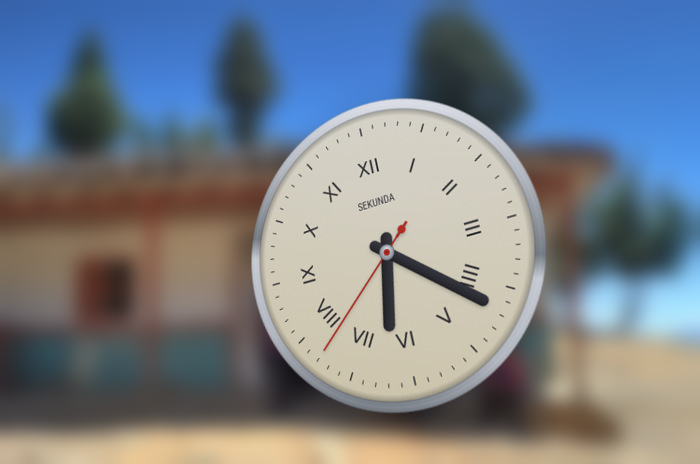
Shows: 6h21m38s
